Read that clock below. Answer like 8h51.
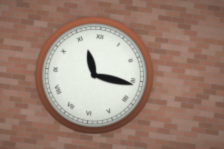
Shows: 11h16
